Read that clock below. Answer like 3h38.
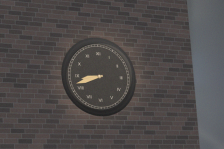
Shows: 8h42
